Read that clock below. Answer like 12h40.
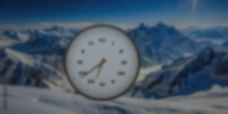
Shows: 6h39
